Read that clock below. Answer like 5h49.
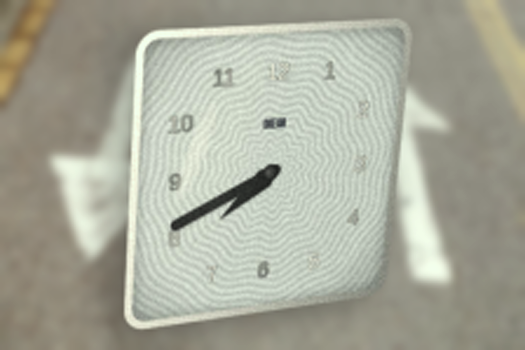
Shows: 7h41
